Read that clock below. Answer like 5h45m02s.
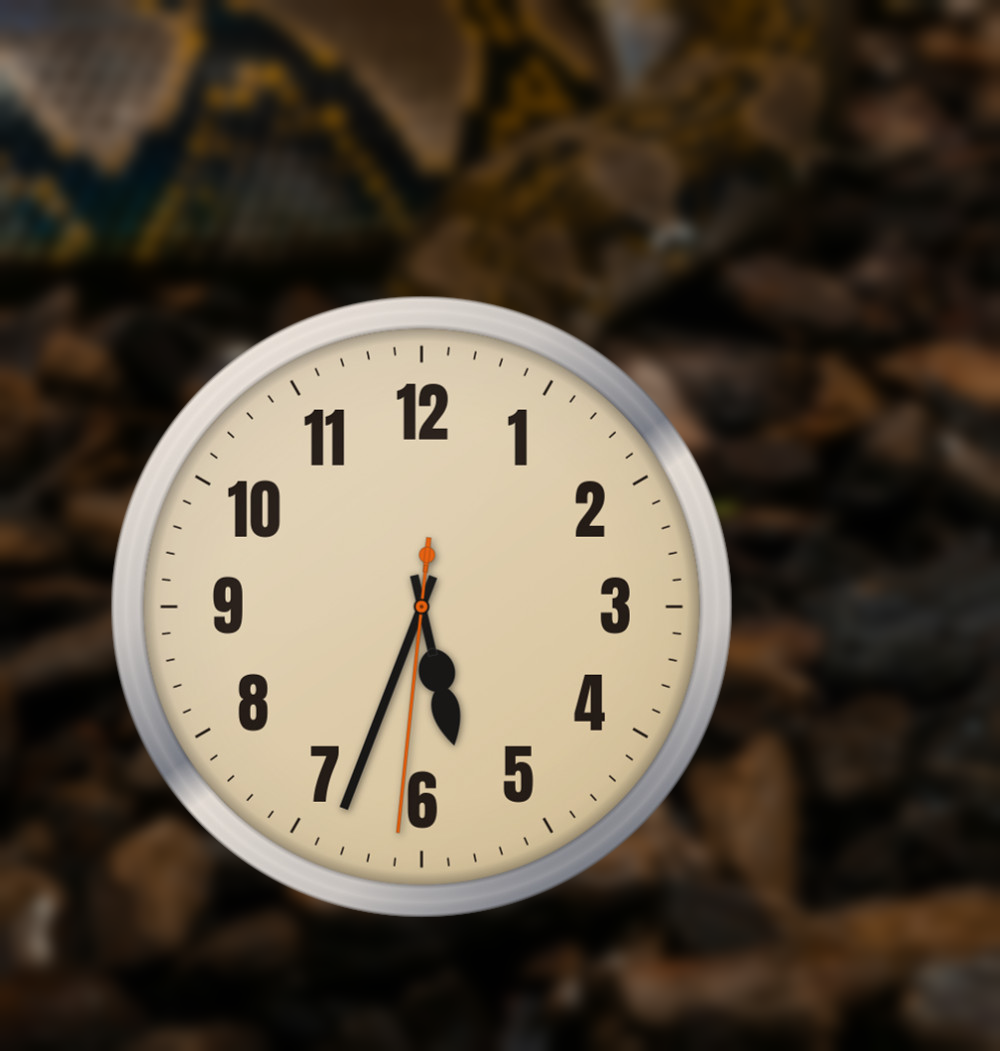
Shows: 5h33m31s
